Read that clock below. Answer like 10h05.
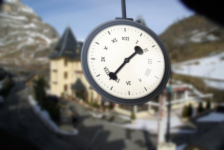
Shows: 1h37
